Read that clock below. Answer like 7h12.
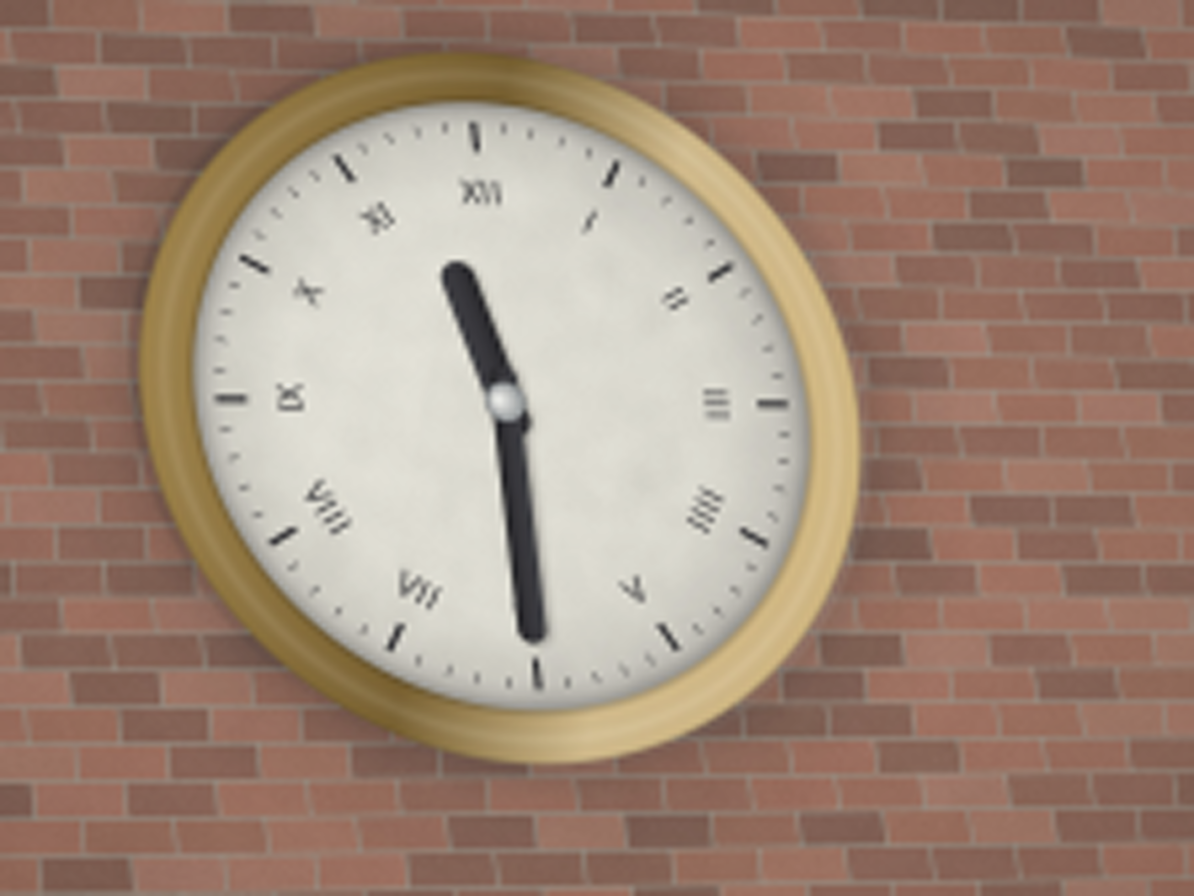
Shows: 11h30
